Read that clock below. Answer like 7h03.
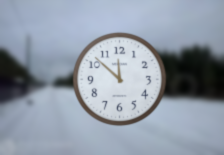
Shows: 11h52
